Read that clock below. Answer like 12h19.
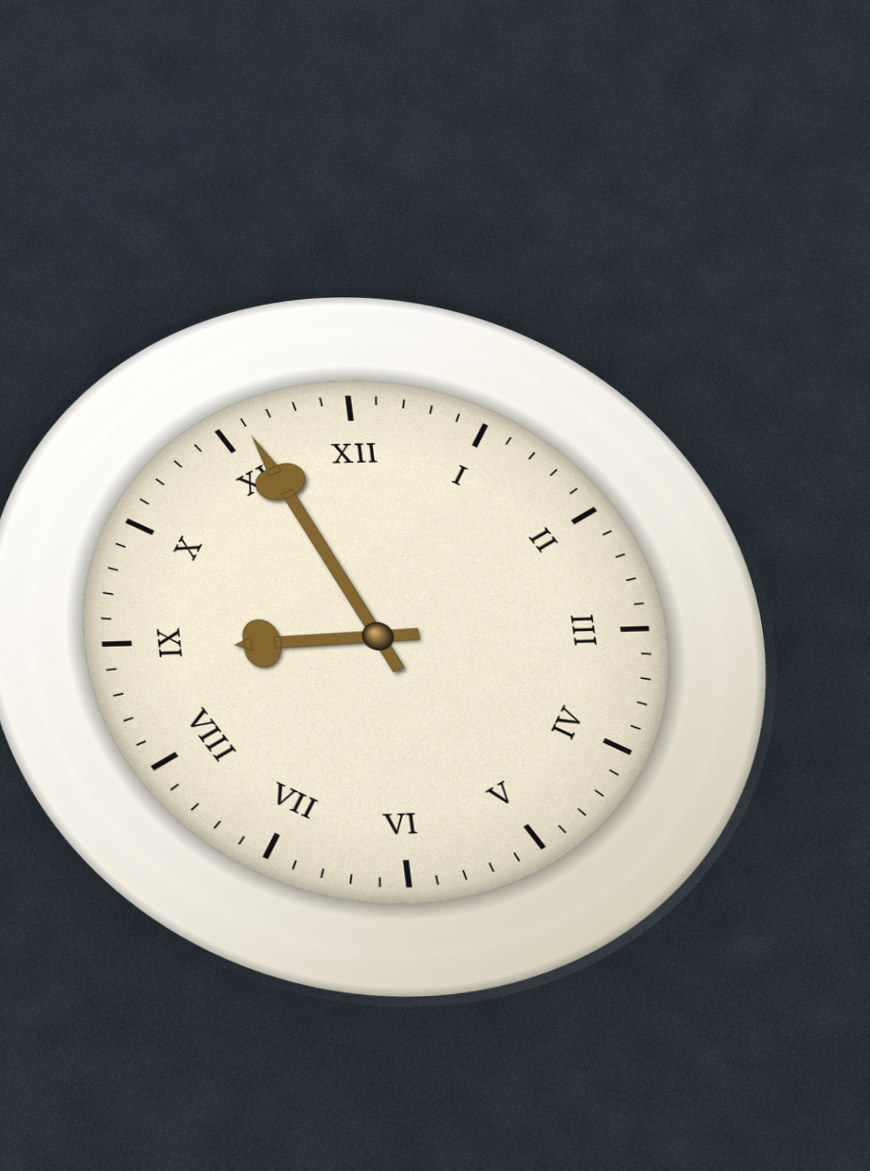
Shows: 8h56
